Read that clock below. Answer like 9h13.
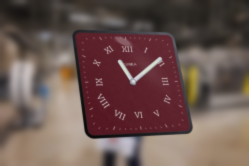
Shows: 11h09
